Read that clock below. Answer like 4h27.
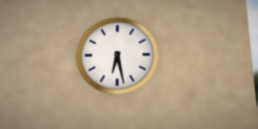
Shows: 6h28
